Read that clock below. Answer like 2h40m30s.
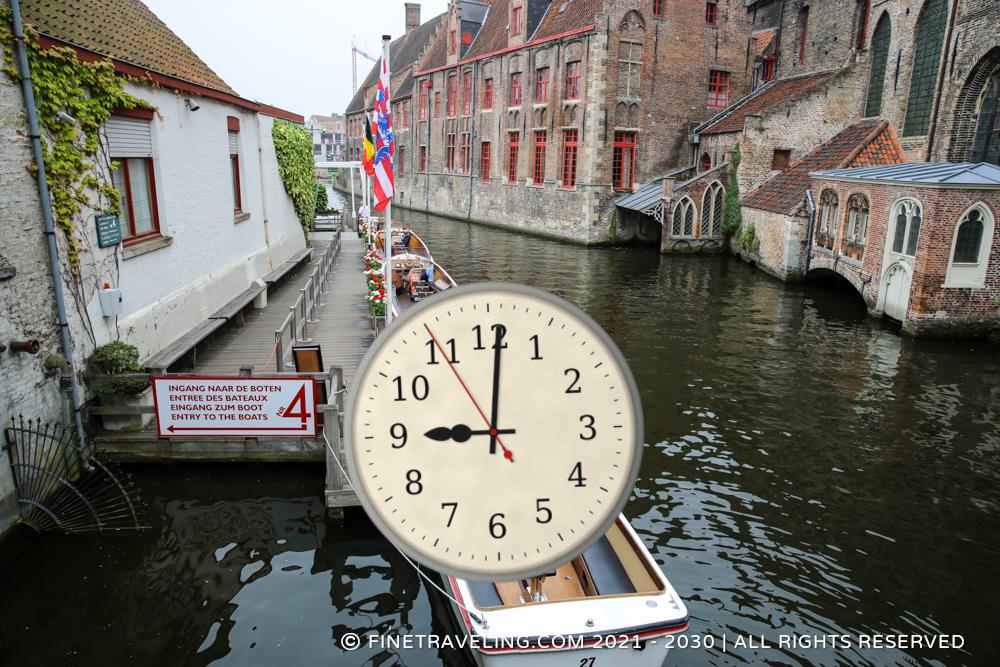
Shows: 9h00m55s
